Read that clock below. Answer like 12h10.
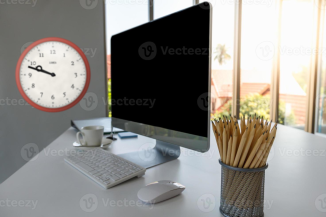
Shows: 9h48
